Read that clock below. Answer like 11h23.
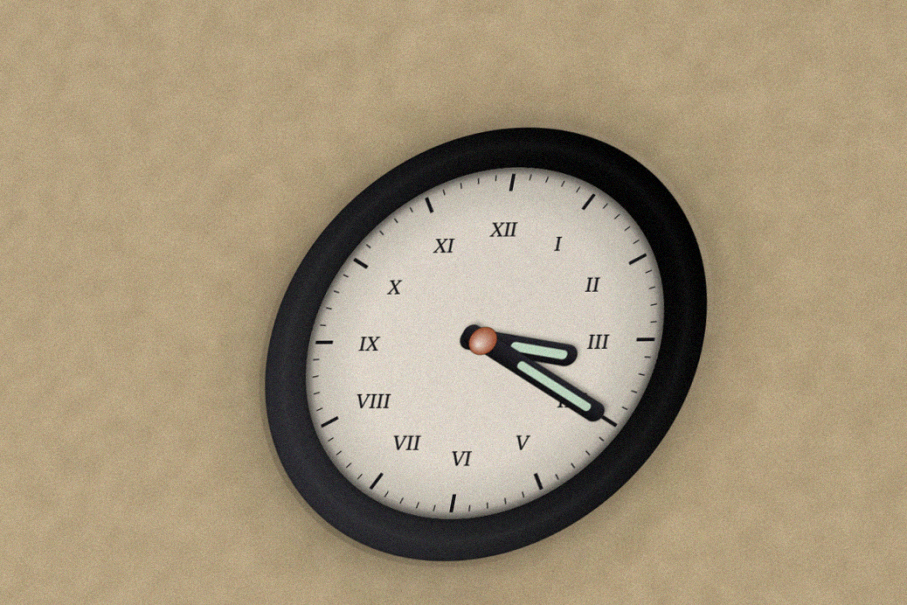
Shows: 3h20
